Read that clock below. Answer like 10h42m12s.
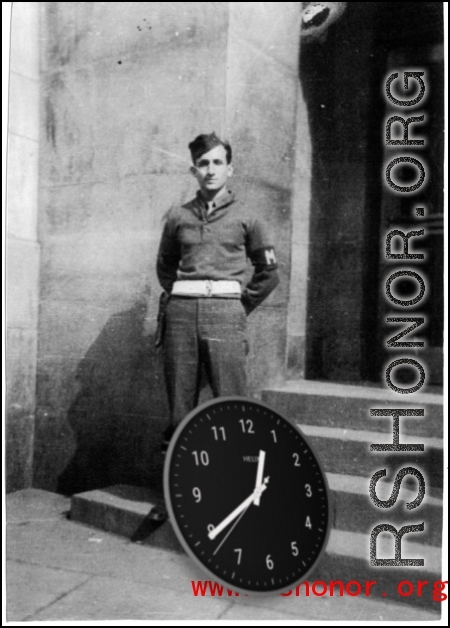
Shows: 12h39m38s
